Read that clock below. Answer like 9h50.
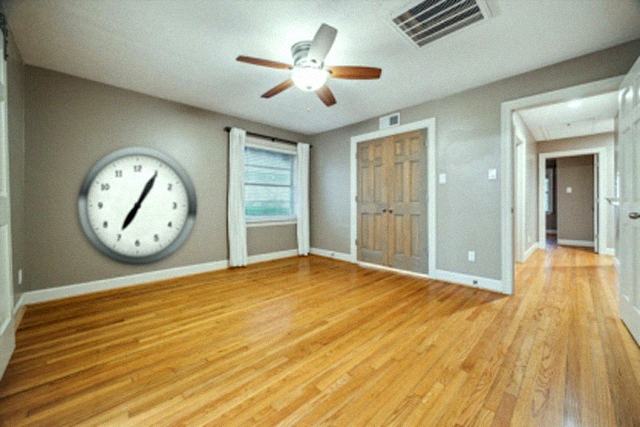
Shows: 7h05
